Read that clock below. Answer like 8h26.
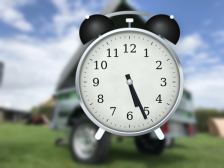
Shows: 5h26
